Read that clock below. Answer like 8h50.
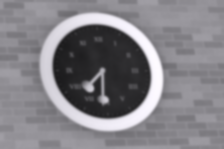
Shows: 7h31
